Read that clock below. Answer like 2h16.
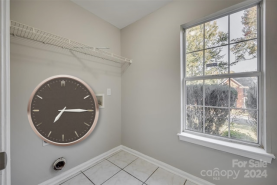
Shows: 7h15
